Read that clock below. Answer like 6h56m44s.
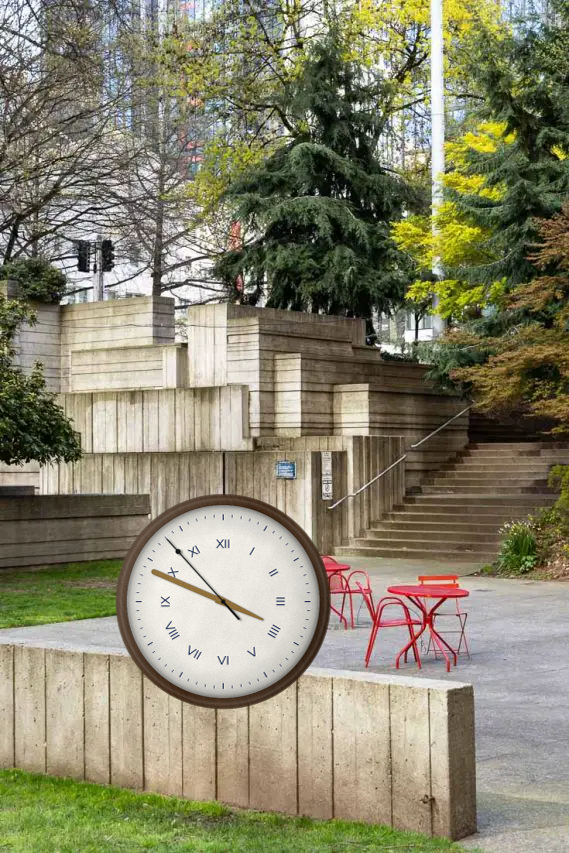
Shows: 3h48m53s
